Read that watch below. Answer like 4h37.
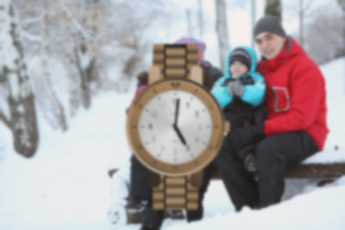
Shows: 5h01
